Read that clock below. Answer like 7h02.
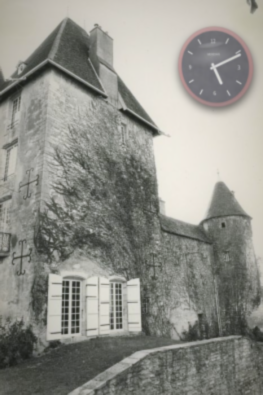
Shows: 5h11
